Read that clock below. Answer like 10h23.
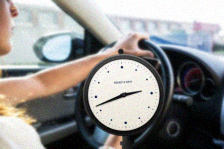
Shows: 2h42
